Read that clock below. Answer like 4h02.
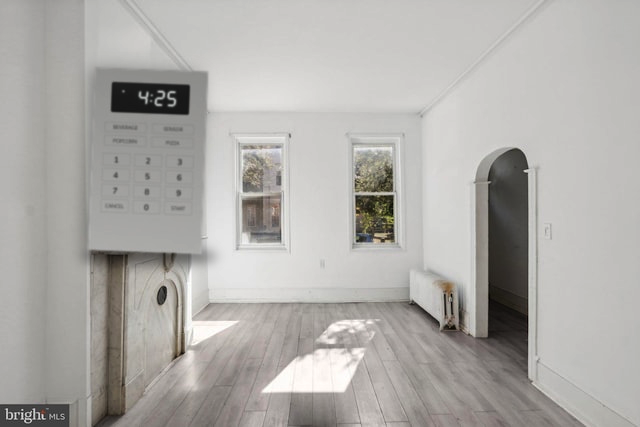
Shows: 4h25
